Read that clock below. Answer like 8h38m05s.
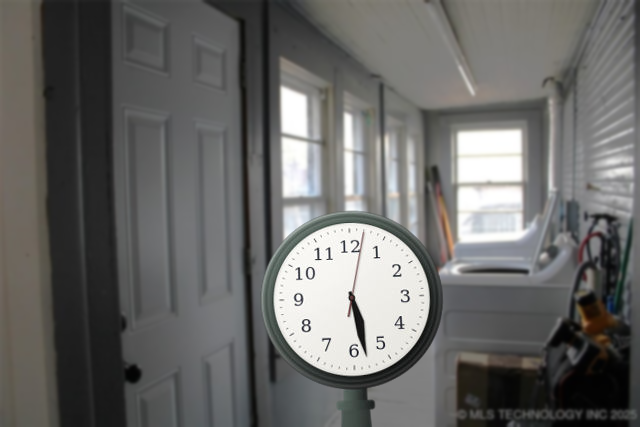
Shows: 5h28m02s
